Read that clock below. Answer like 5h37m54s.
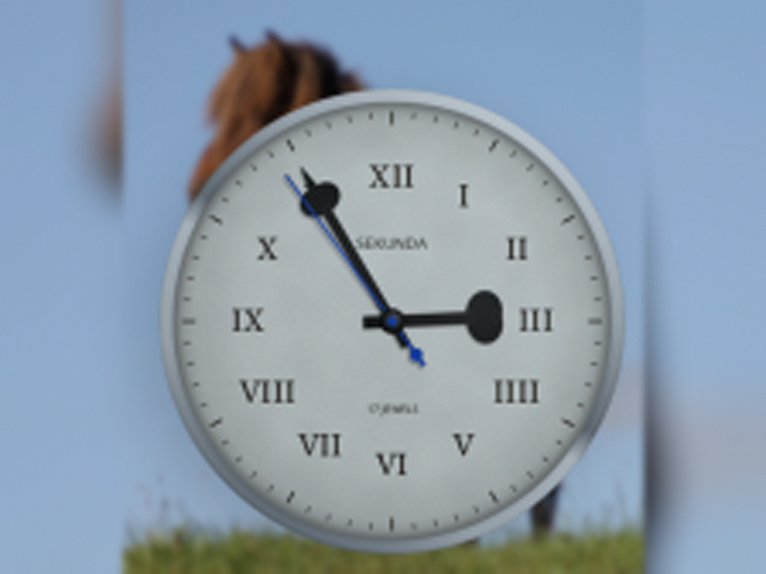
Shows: 2h54m54s
